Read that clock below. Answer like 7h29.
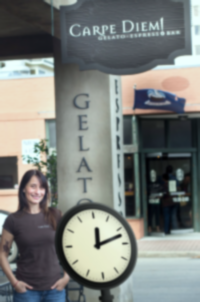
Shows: 12h12
